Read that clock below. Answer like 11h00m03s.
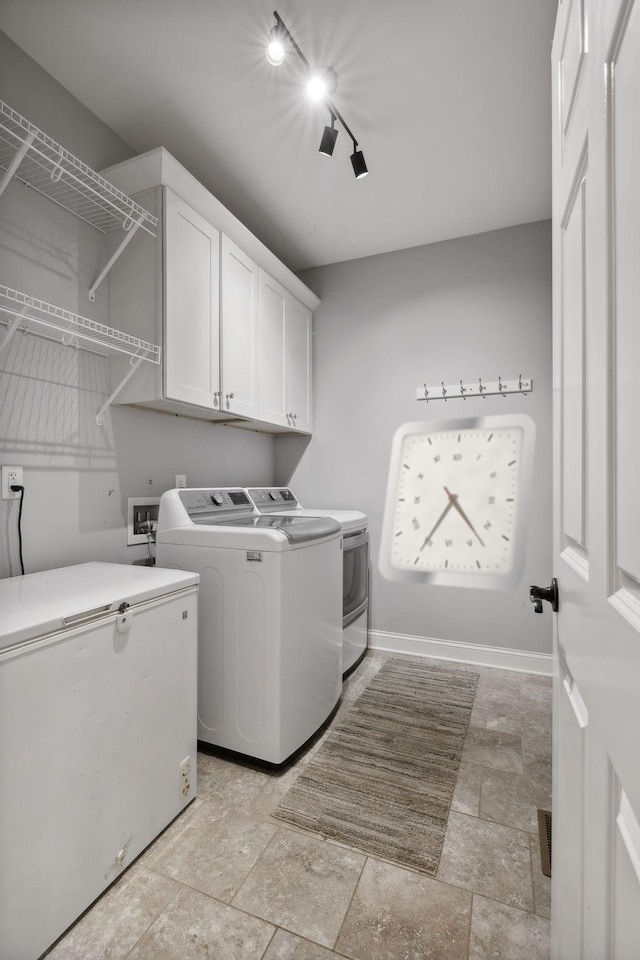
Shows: 4h35m23s
